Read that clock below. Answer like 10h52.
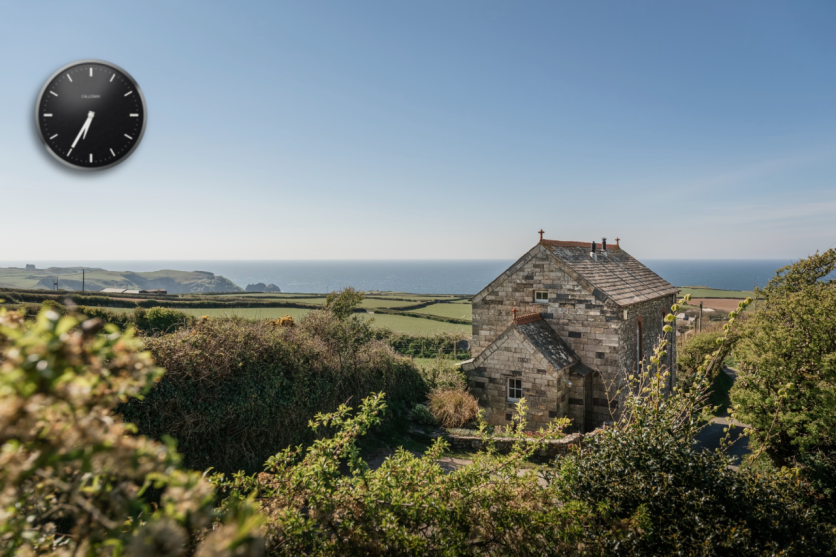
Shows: 6h35
